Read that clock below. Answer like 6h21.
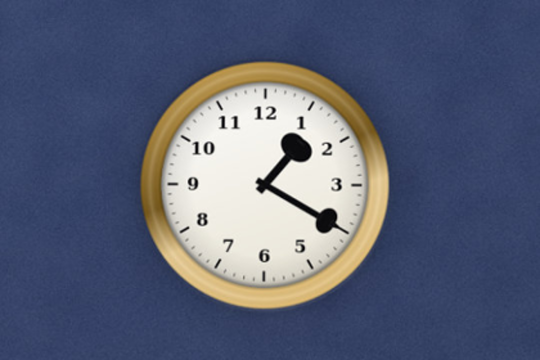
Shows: 1h20
